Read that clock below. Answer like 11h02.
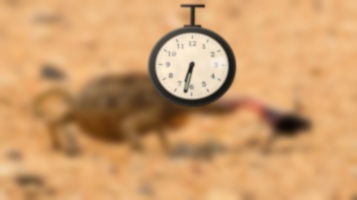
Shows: 6h32
